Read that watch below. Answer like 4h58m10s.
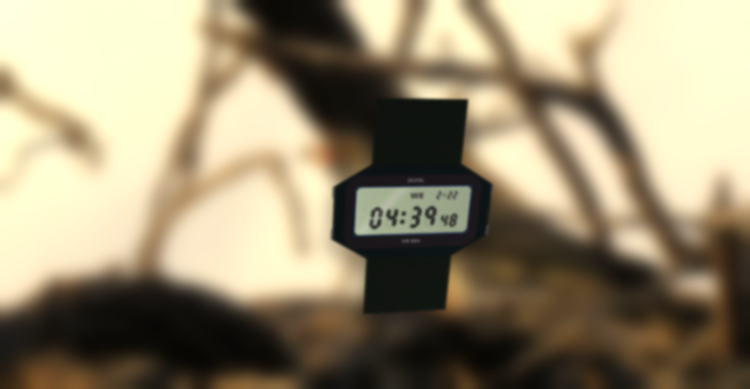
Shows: 4h39m48s
